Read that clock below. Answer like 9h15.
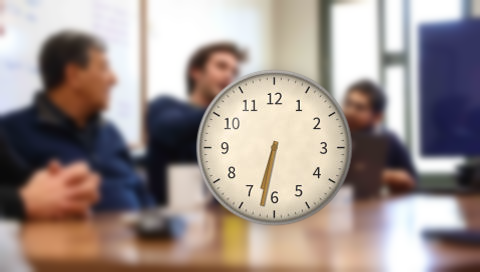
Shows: 6h32
